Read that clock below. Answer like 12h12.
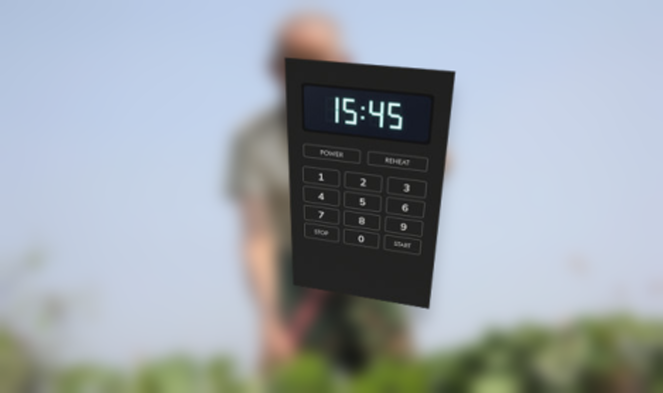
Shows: 15h45
